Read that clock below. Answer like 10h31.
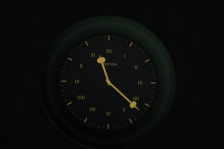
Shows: 11h22
